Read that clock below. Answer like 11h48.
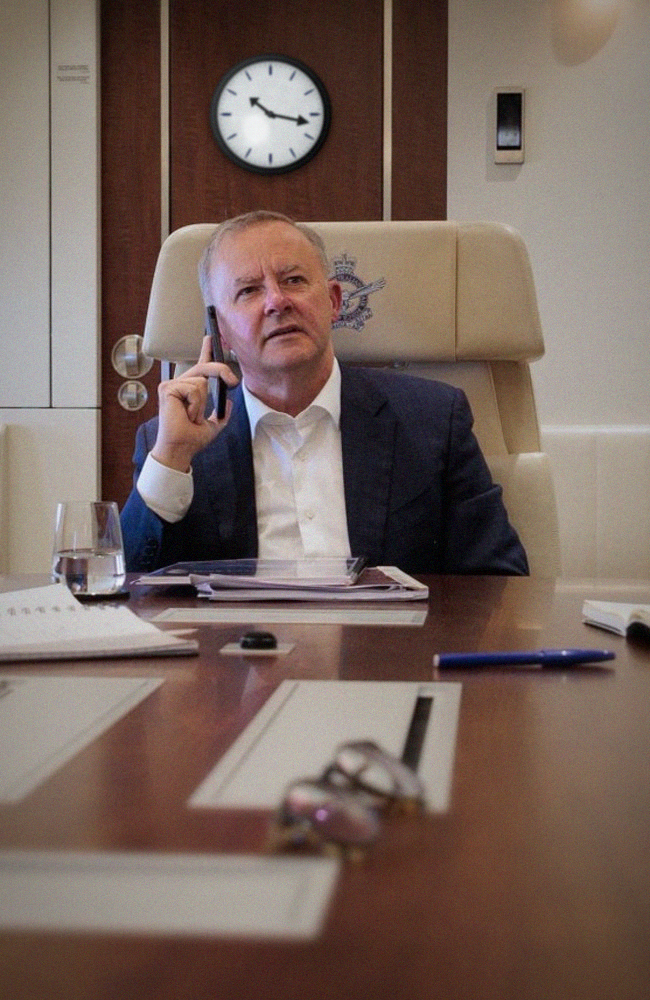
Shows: 10h17
